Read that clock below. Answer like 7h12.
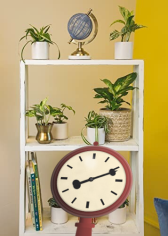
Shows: 8h11
